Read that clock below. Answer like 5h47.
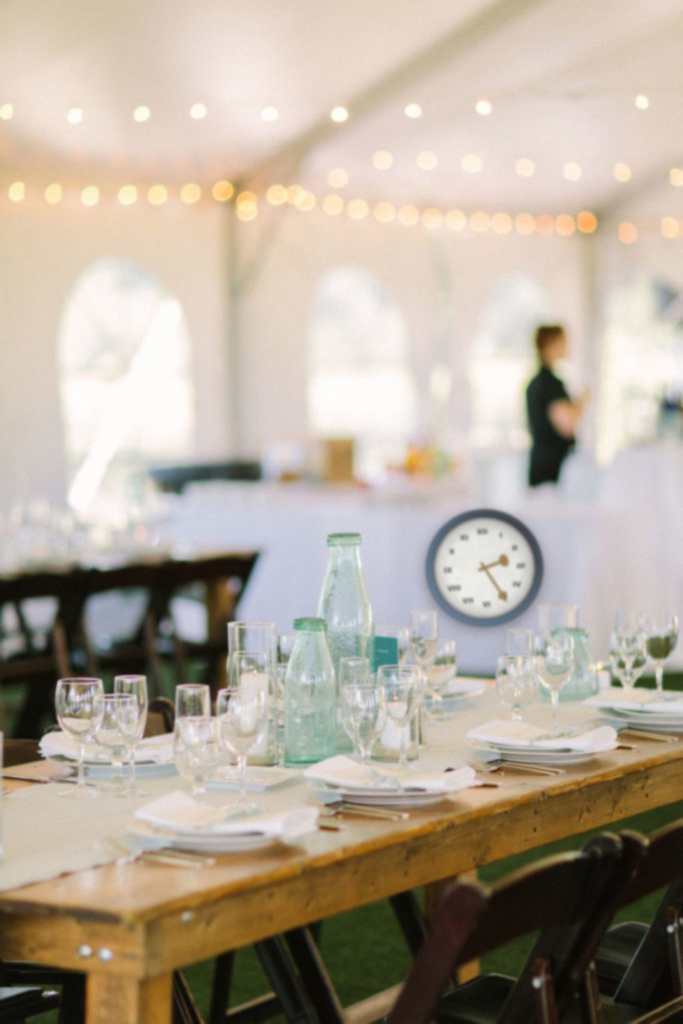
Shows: 2h25
